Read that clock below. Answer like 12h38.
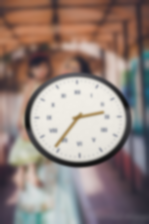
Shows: 2h36
